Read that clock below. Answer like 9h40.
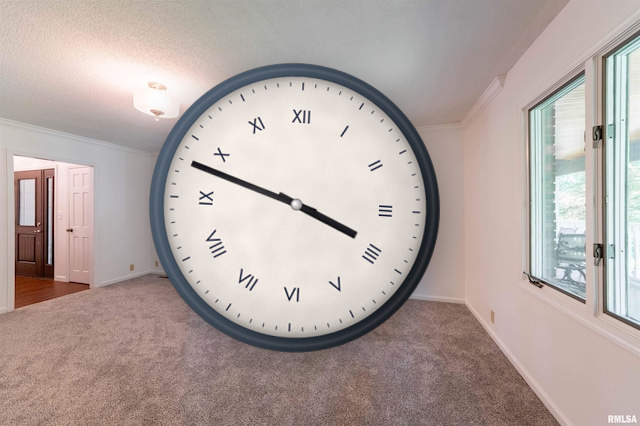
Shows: 3h48
